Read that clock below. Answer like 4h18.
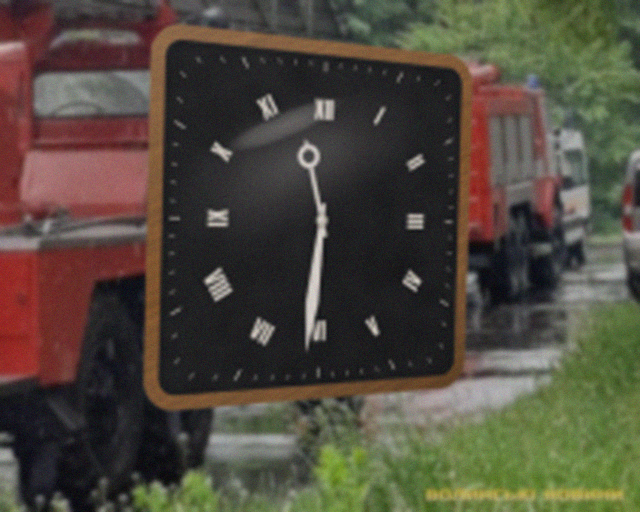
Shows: 11h31
